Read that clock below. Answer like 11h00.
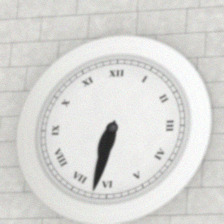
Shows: 6h32
